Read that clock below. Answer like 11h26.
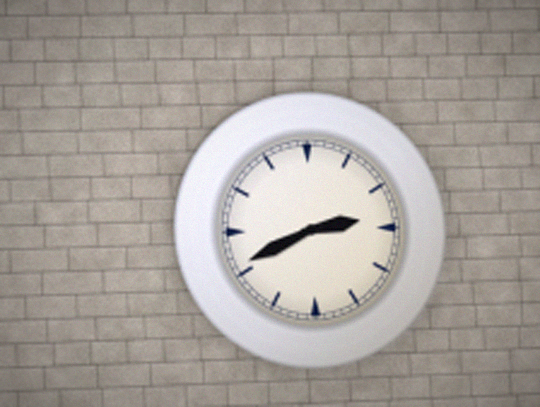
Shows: 2h41
